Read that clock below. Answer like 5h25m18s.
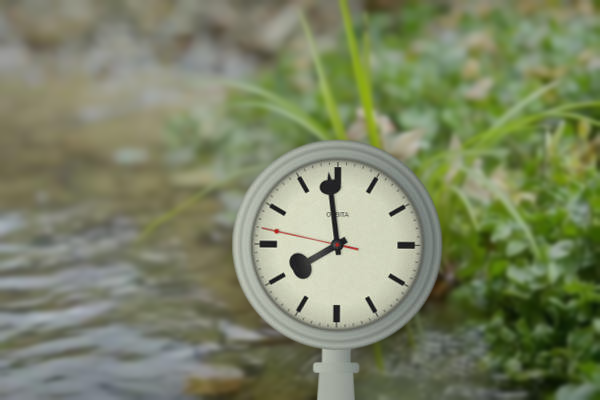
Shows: 7h58m47s
